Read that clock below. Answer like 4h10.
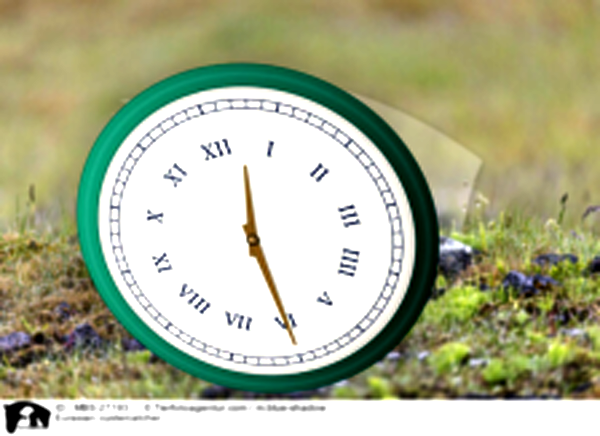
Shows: 12h30
